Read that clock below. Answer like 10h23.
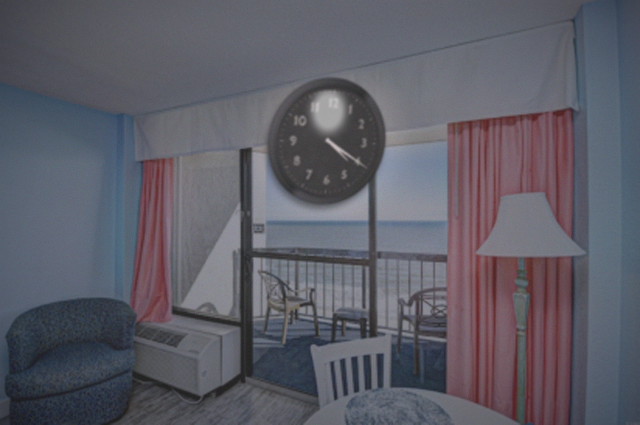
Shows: 4h20
